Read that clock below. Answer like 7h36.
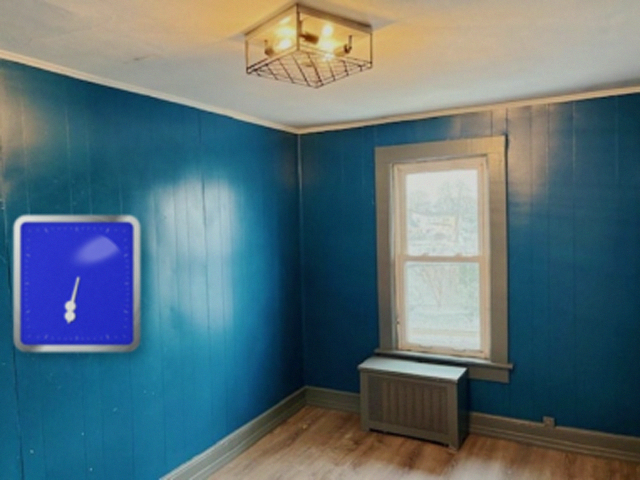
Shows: 6h32
